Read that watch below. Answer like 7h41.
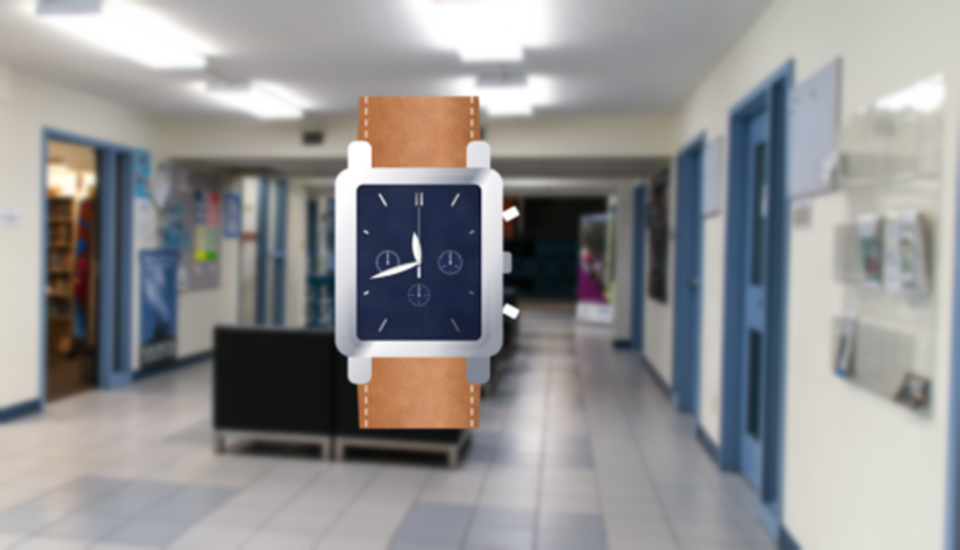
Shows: 11h42
